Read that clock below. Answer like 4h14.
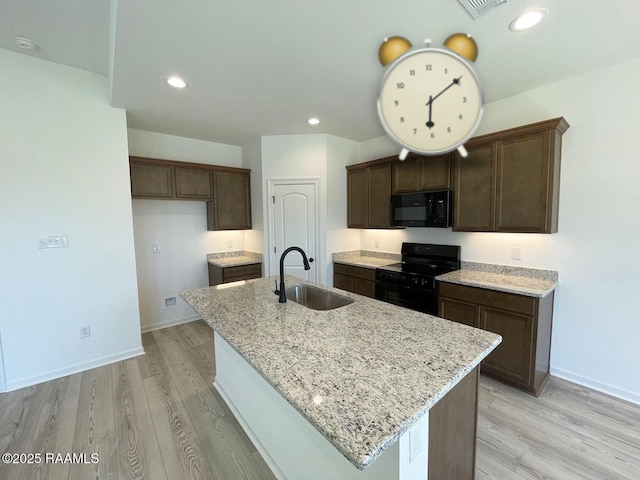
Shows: 6h09
